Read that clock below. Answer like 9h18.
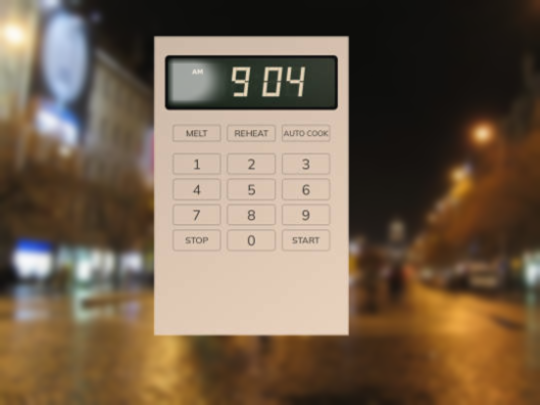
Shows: 9h04
